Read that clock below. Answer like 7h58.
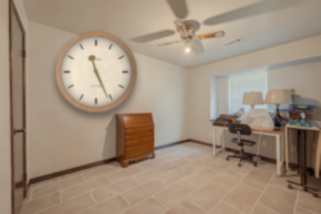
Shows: 11h26
